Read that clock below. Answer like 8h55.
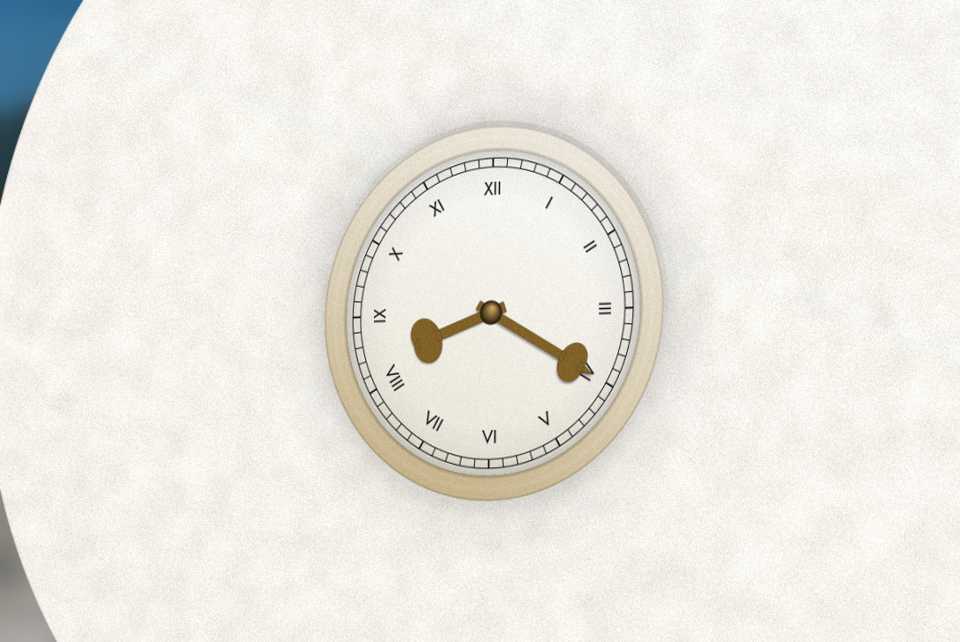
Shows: 8h20
